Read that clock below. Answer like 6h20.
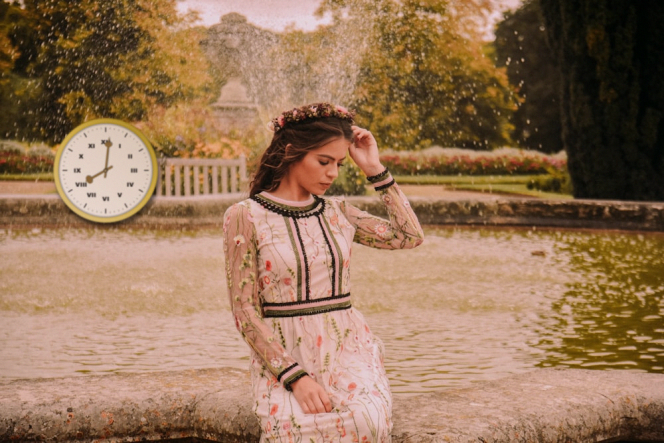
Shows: 8h01
